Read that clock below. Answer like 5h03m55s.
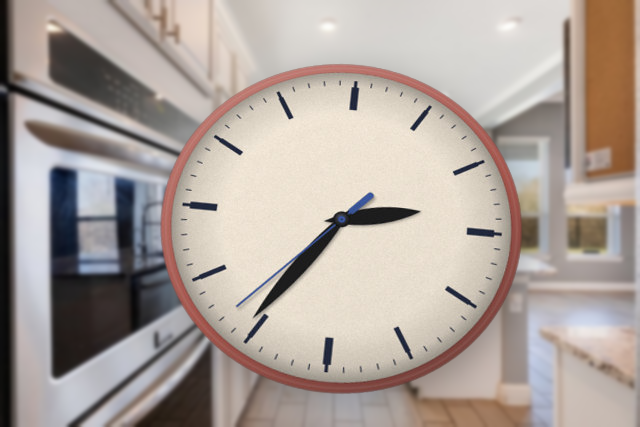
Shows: 2h35m37s
